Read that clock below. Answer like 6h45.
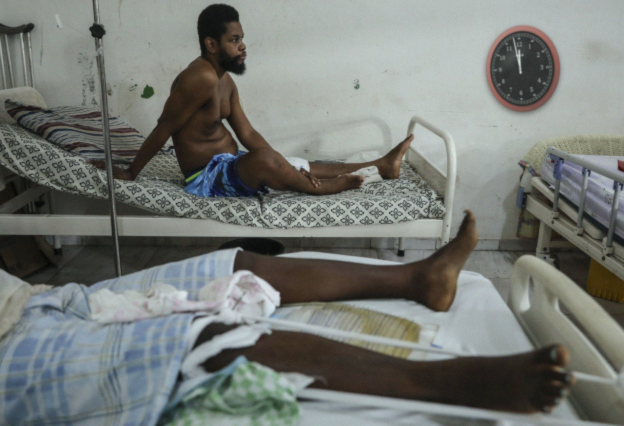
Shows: 11h58
